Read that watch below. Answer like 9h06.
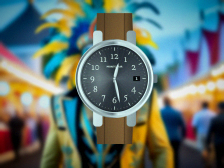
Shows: 12h28
